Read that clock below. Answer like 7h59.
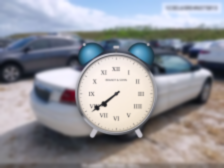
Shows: 7h39
